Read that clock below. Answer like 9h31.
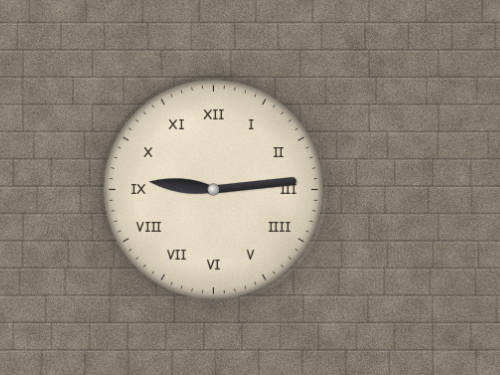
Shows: 9h14
